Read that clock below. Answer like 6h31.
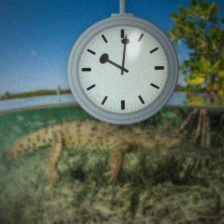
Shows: 10h01
